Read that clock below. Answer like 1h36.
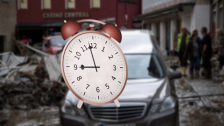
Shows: 8h58
